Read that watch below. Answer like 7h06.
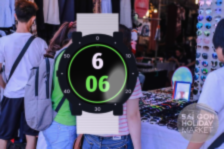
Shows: 6h06
